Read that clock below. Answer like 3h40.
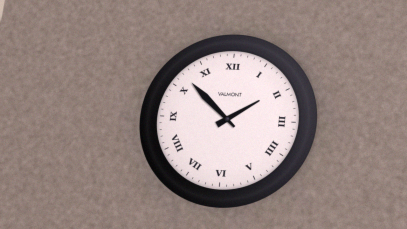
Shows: 1h52
